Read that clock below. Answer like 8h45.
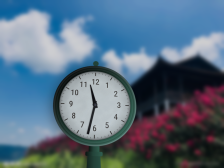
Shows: 11h32
